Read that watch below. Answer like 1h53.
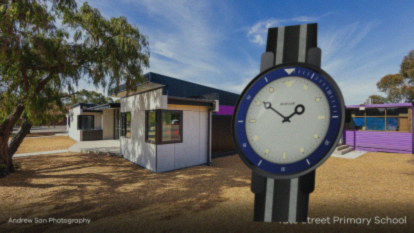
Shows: 1h51
